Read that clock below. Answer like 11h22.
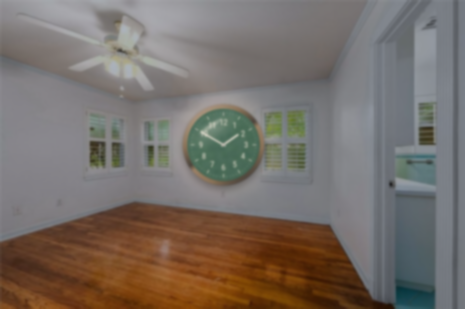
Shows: 1h50
